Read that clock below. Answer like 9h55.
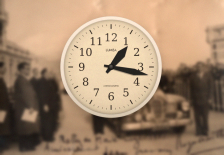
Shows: 1h17
